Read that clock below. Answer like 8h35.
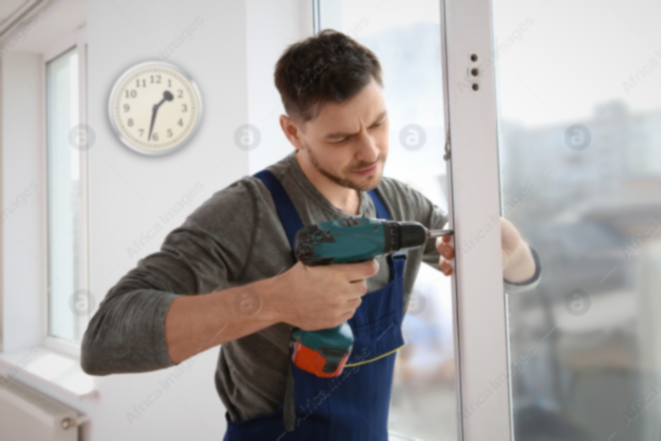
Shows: 1h32
